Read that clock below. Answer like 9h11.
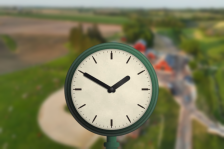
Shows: 1h50
